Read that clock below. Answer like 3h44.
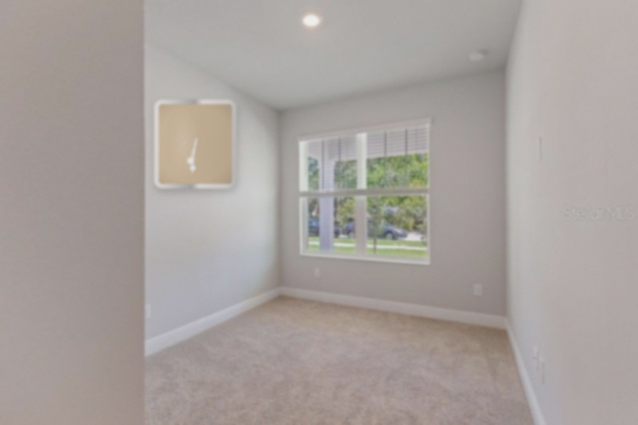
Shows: 6h31
